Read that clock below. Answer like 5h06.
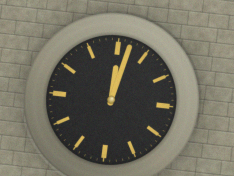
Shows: 12h02
